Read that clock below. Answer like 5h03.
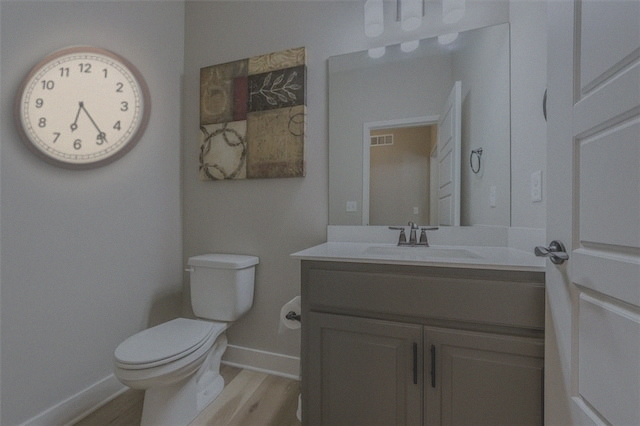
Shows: 6h24
